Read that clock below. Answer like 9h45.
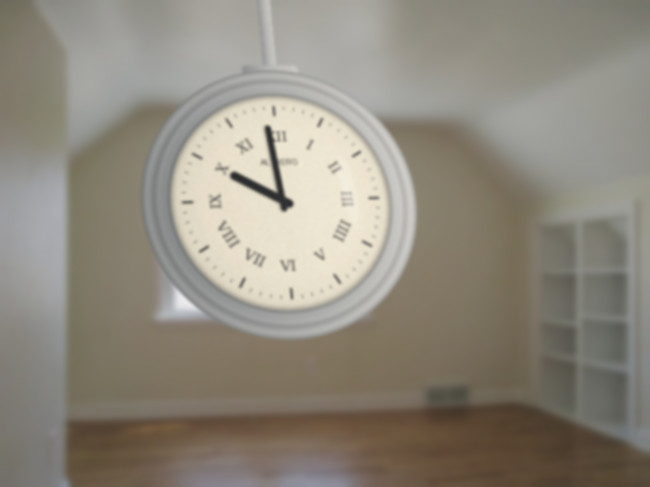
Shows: 9h59
